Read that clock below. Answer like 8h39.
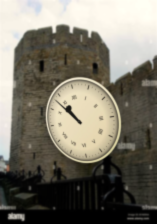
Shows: 10h53
